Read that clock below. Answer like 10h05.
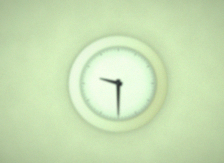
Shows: 9h30
